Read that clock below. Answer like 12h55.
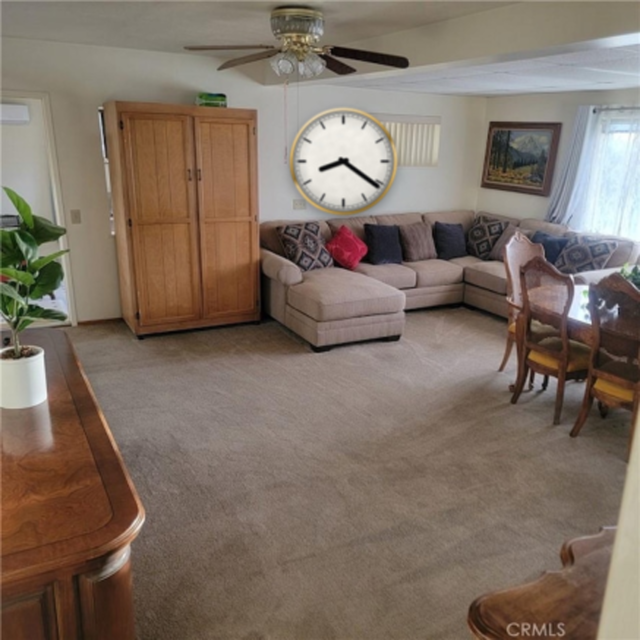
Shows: 8h21
